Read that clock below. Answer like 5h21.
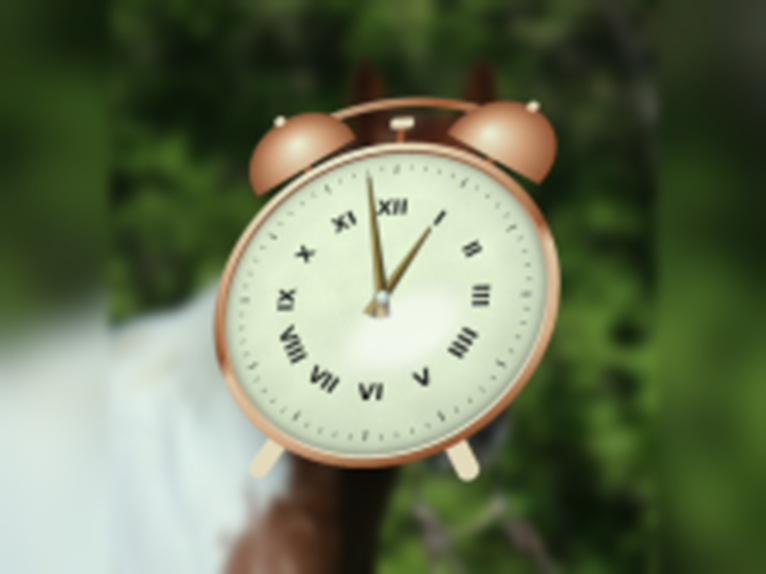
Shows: 12h58
